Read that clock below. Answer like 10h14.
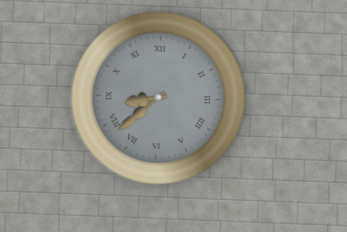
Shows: 8h38
